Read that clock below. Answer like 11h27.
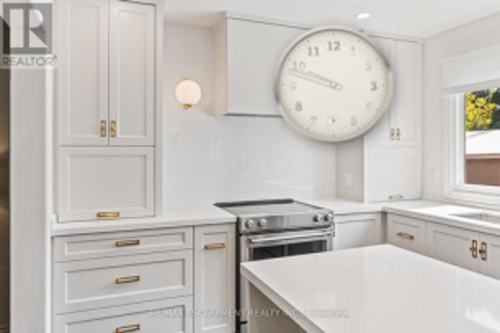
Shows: 9h48
